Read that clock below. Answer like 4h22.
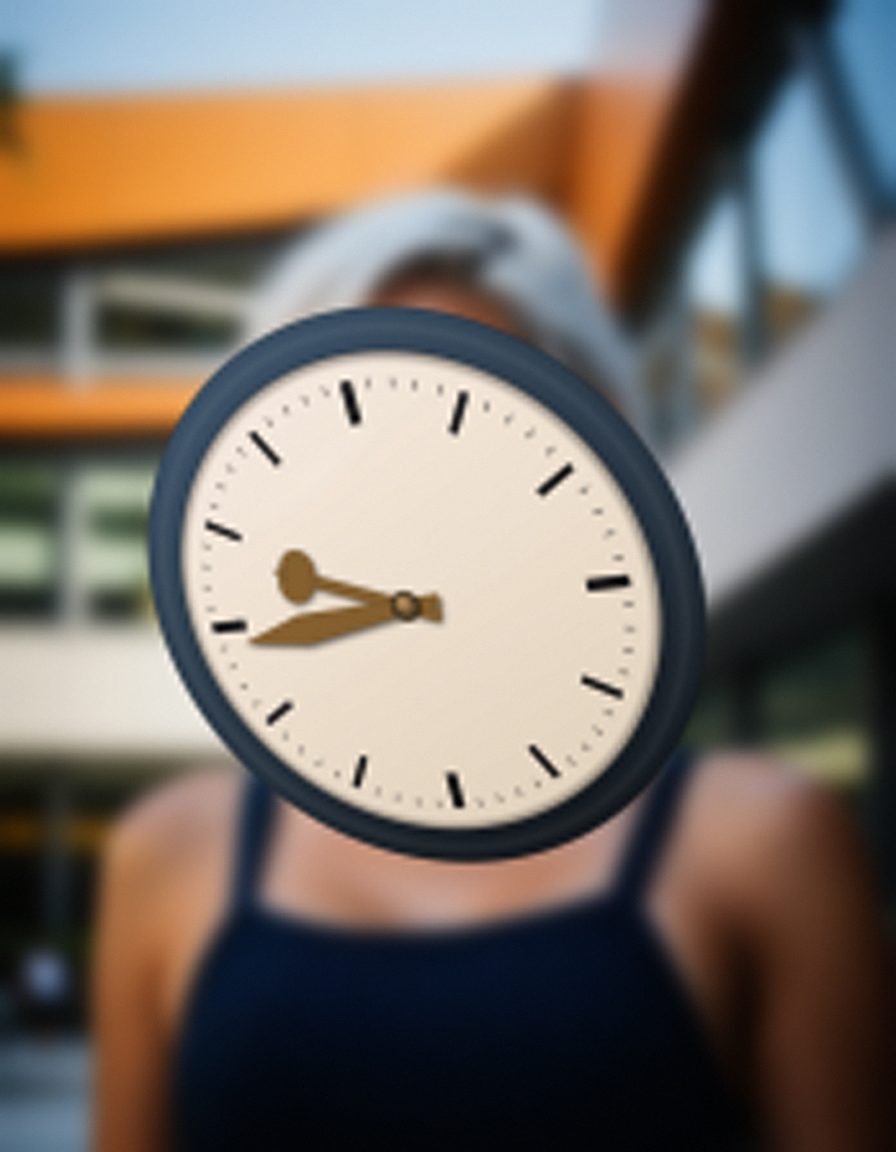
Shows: 9h44
